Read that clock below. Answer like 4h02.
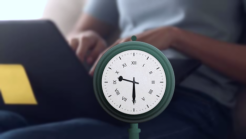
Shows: 9h30
